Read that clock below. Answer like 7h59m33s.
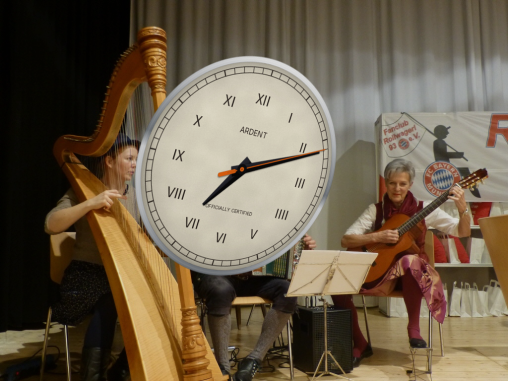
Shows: 7h11m11s
